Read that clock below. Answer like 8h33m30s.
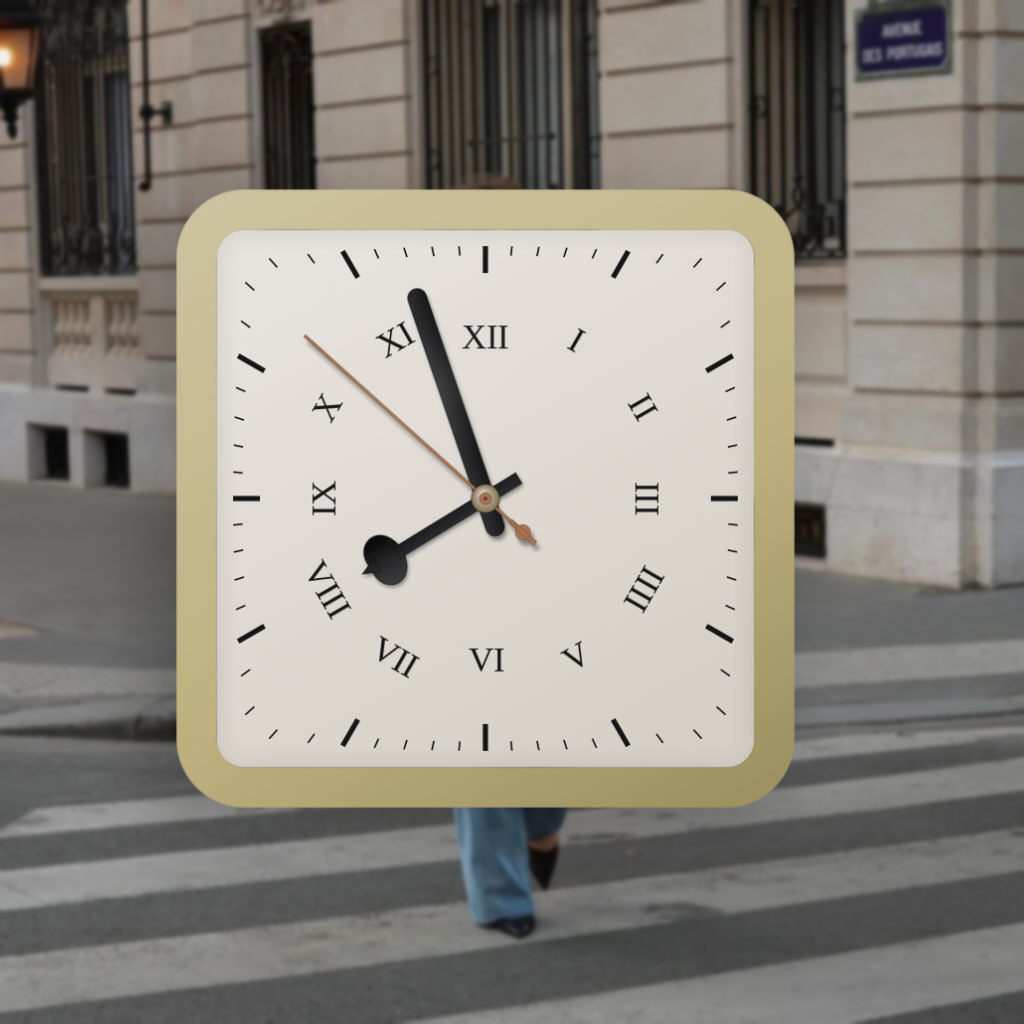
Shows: 7h56m52s
